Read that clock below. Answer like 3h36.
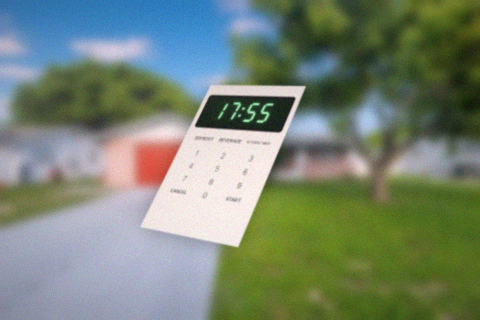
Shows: 17h55
